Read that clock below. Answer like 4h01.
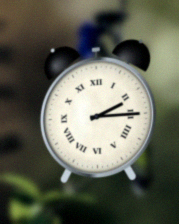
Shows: 2h15
